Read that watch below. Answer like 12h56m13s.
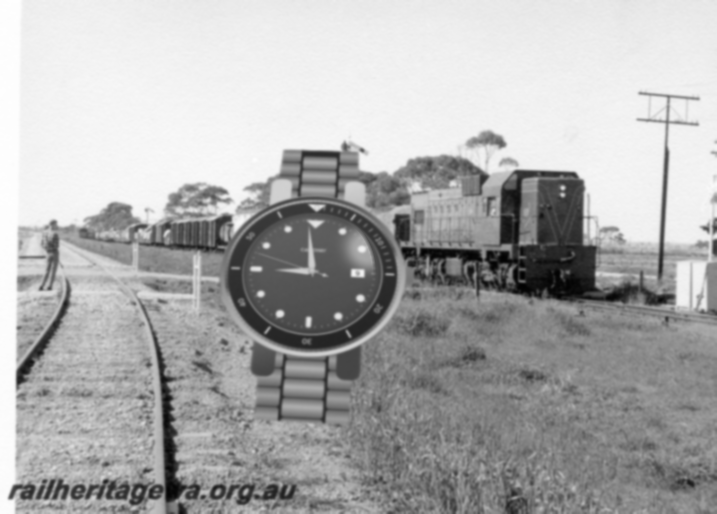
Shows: 8h58m48s
